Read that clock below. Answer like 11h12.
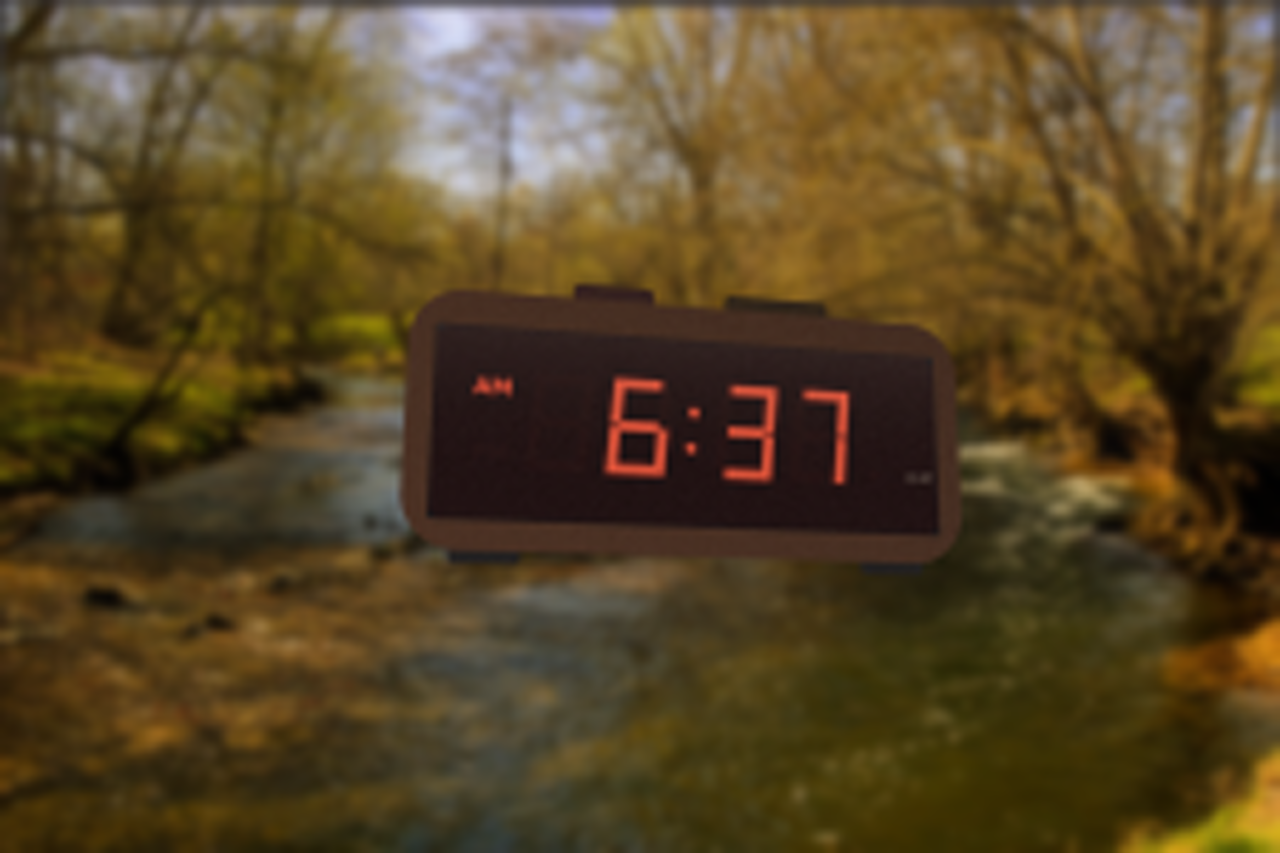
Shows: 6h37
